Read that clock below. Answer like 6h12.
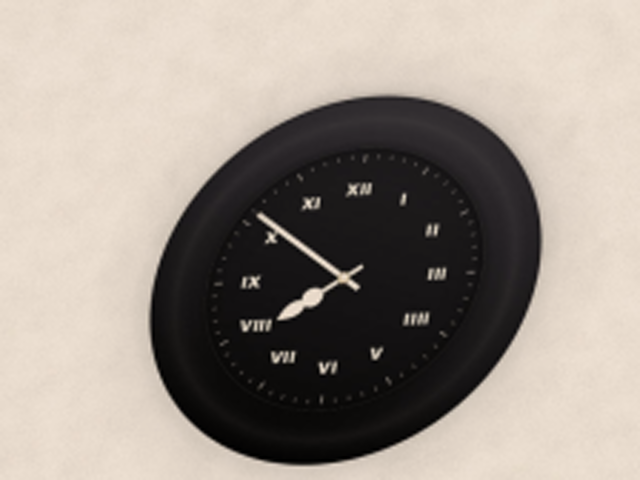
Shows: 7h51
